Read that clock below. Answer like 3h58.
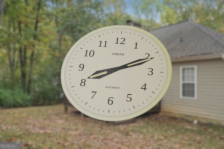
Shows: 8h11
